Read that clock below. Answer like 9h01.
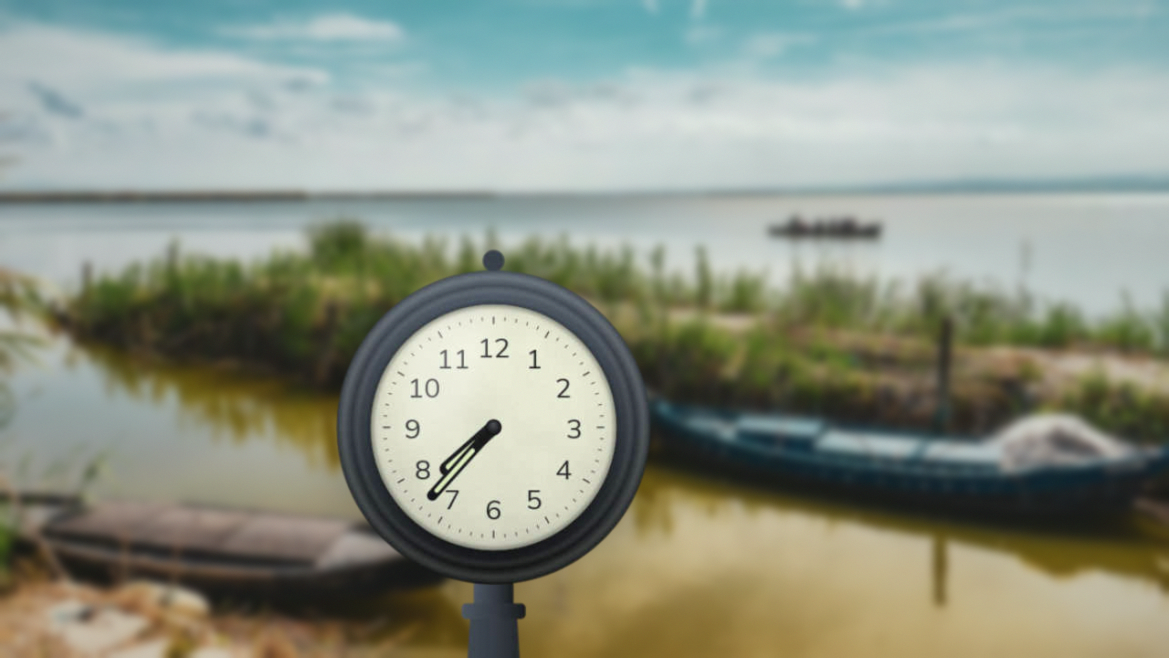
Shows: 7h37
